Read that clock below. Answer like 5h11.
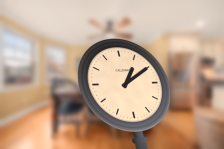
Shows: 1h10
